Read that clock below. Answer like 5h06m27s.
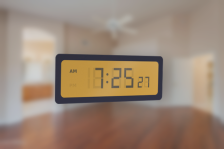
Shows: 7h25m27s
